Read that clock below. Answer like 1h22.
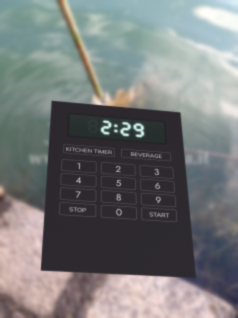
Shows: 2h29
